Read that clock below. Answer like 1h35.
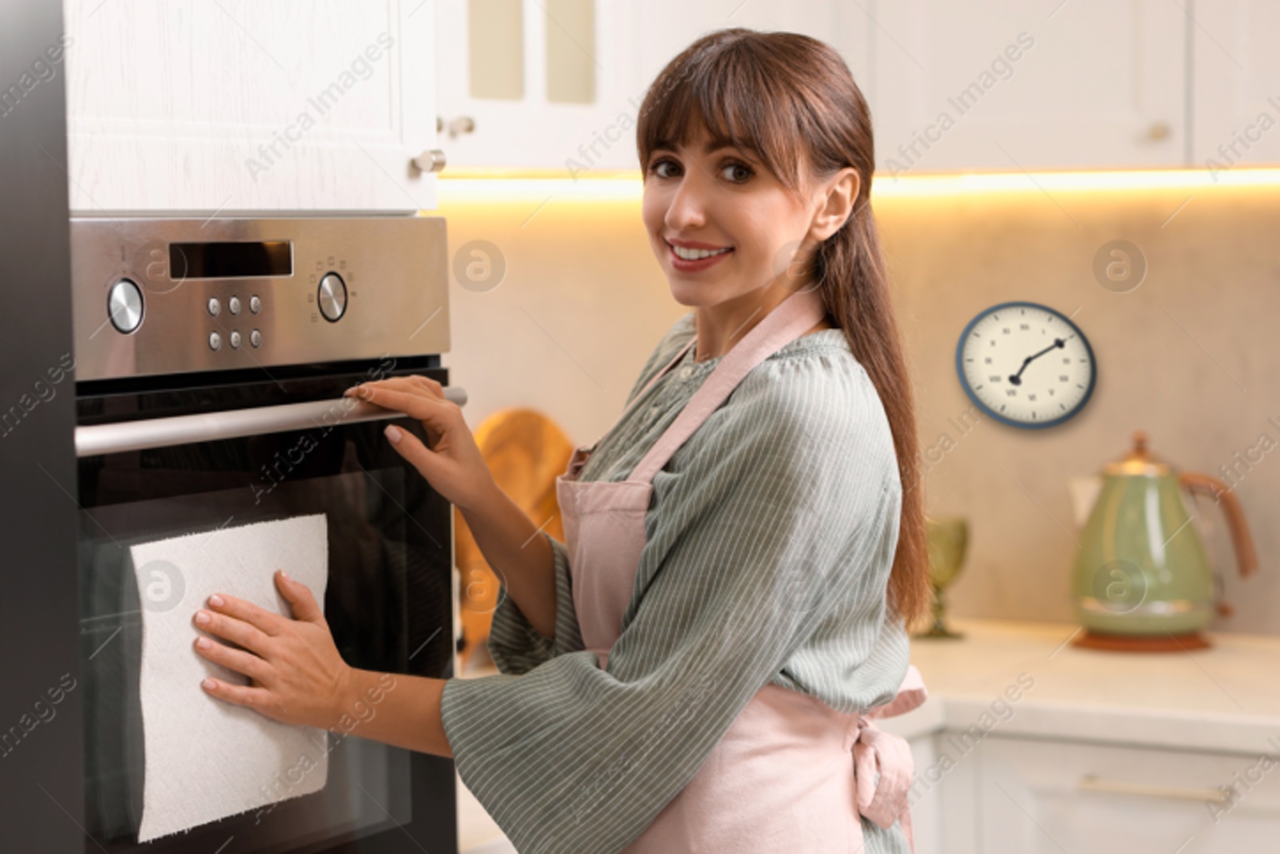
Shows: 7h10
